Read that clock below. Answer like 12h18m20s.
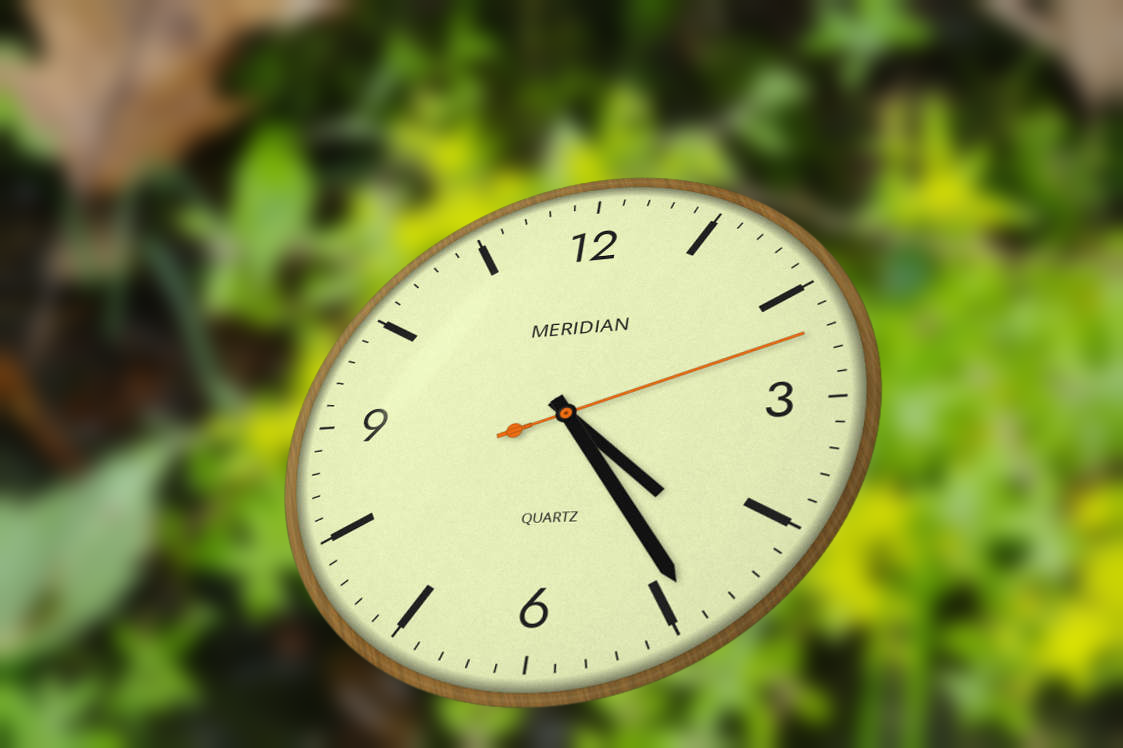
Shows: 4h24m12s
